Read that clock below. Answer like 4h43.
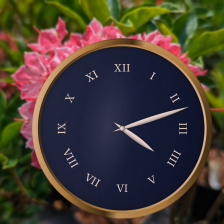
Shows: 4h12
